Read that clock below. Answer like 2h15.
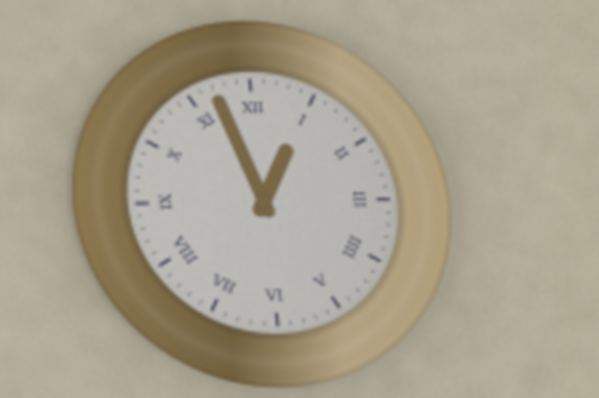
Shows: 12h57
